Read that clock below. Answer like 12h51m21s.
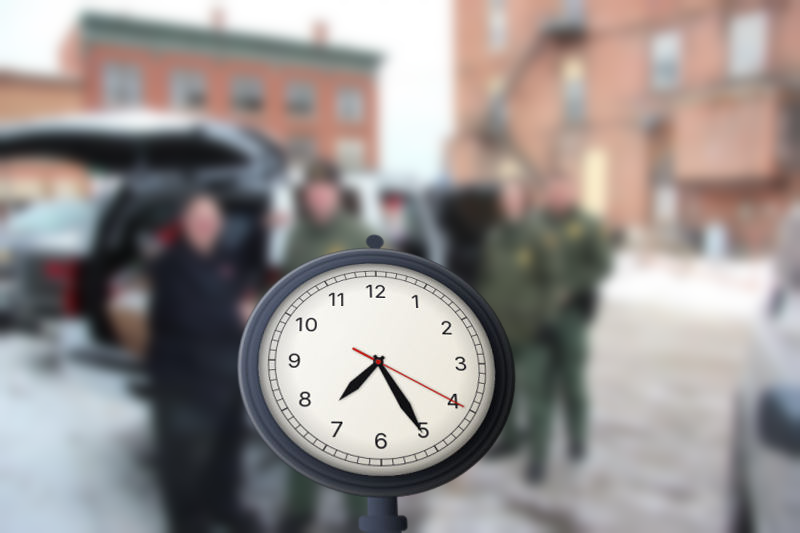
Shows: 7h25m20s
